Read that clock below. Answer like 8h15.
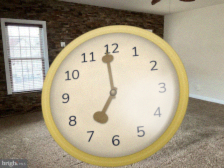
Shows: 6h59
